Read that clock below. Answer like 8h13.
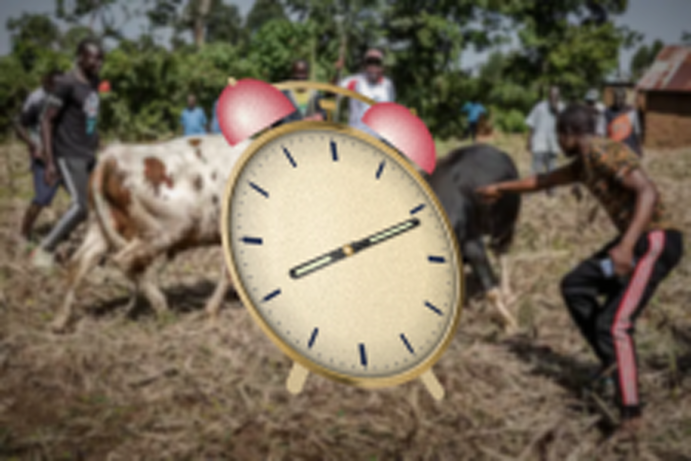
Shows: 8h11
